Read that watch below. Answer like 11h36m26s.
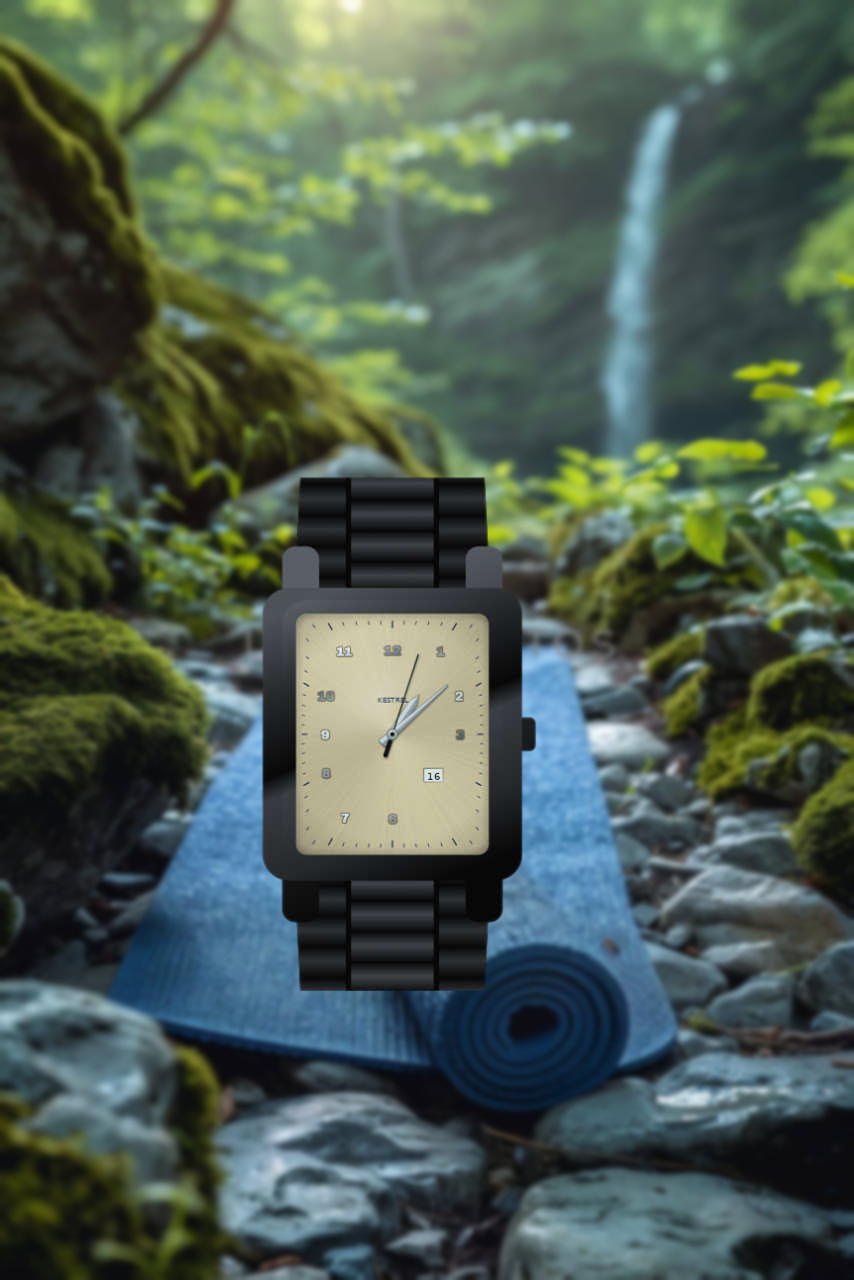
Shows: 1h08m03s
